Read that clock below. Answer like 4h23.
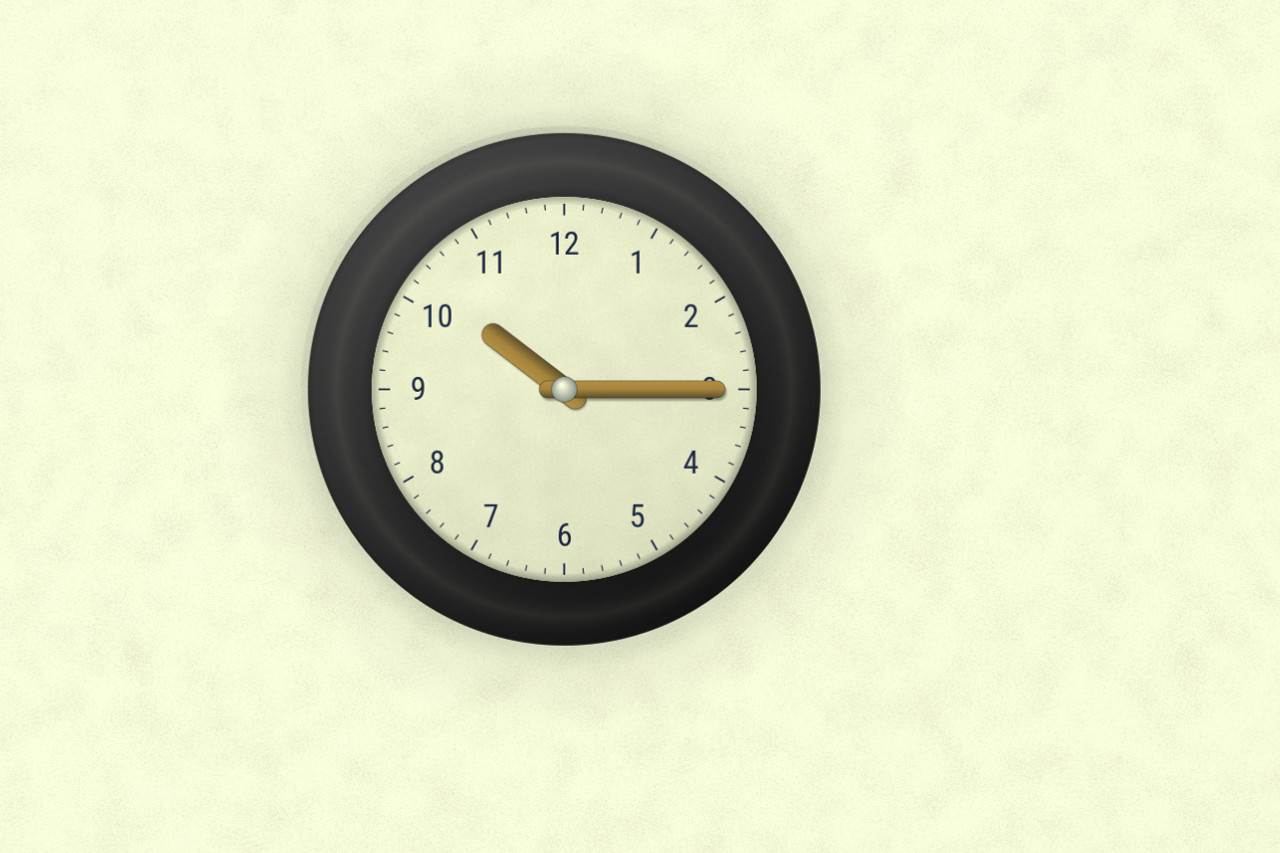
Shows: 10h15
